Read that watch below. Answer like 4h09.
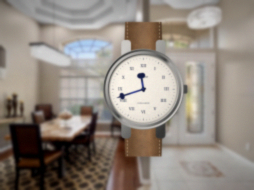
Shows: 11h42
